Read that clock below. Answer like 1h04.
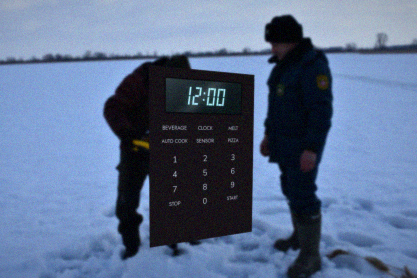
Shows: 12h00
